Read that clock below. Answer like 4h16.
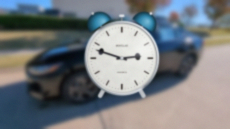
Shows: 2h48
